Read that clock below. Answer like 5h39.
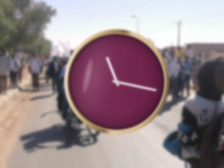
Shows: 11h17
